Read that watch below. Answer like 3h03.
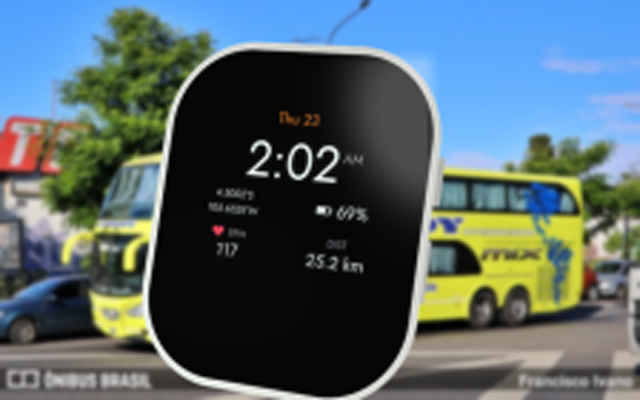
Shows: 2h02
